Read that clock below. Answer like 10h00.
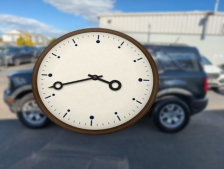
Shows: 3h42
